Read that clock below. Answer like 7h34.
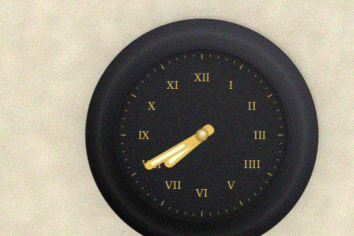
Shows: 7h40
